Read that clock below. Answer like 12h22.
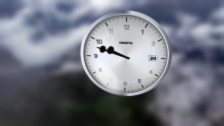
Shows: 9h48
